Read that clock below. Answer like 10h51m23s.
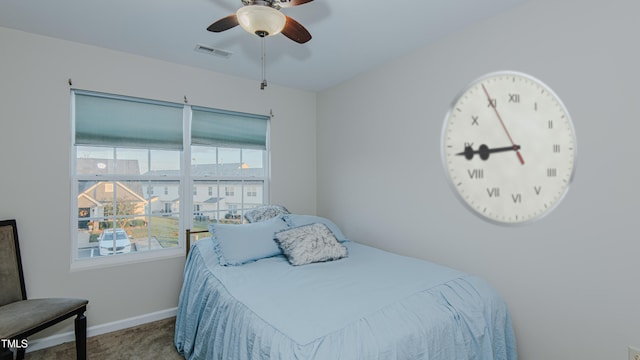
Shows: 8h43m55s
